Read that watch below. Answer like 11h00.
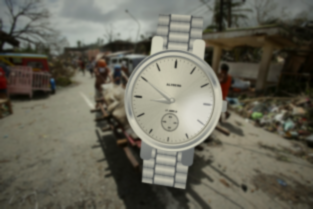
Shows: 8h50
